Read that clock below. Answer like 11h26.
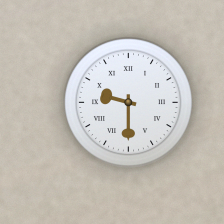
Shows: 9h30
